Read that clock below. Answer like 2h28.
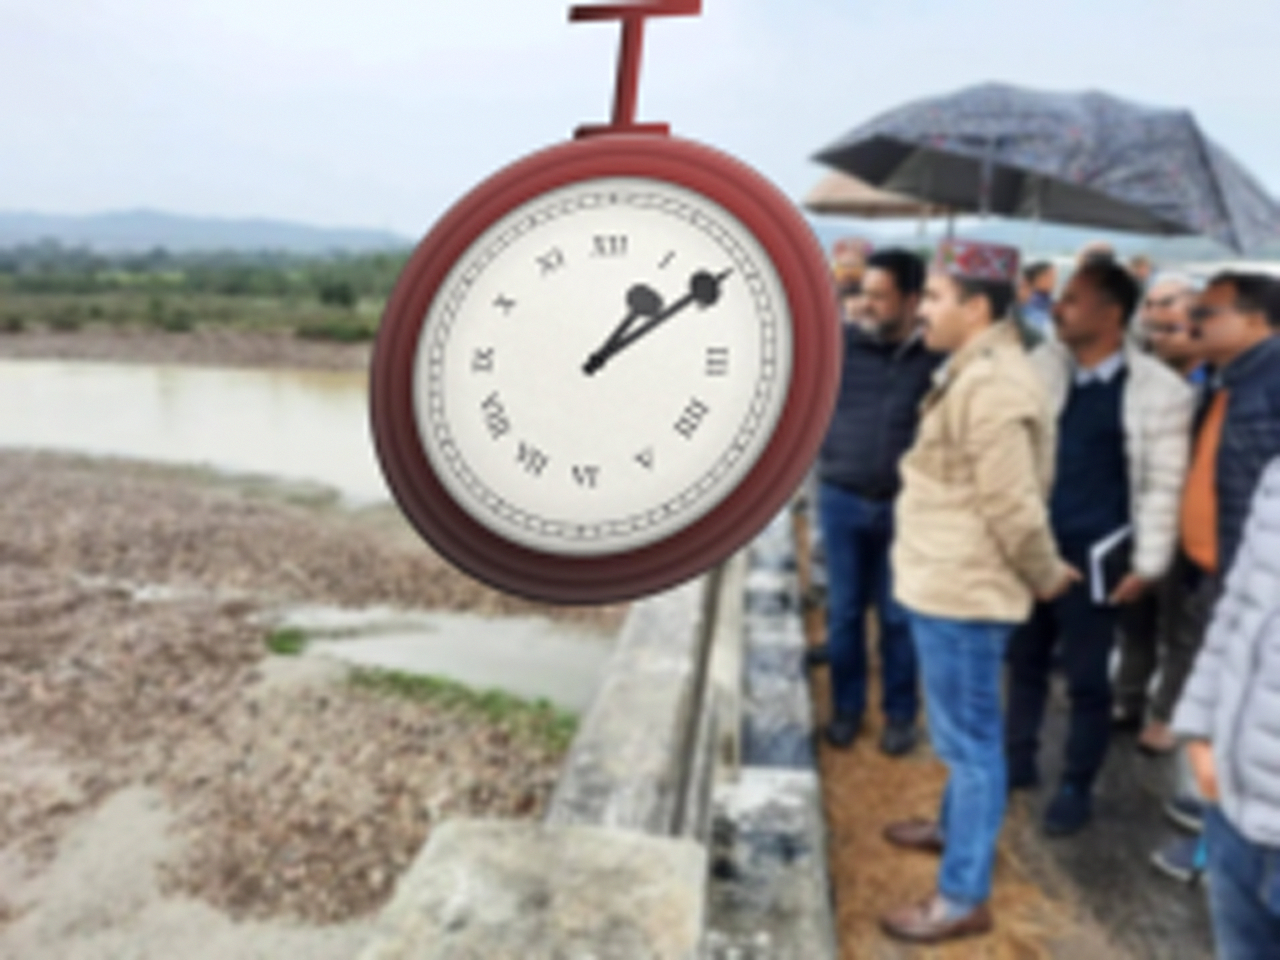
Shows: 1h09
